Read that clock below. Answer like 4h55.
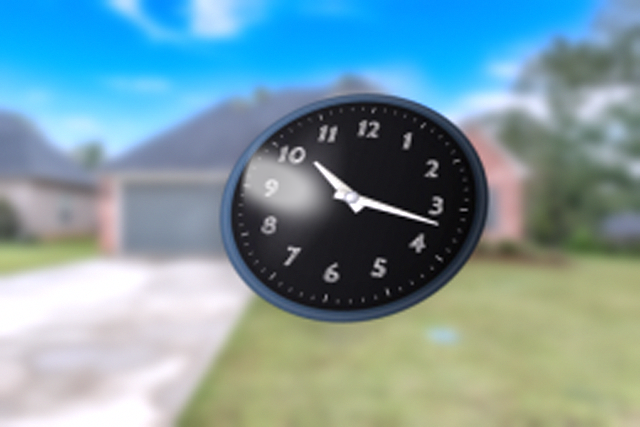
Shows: 10h17
